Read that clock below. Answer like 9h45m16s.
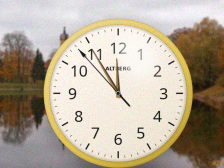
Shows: 11h54m53s
